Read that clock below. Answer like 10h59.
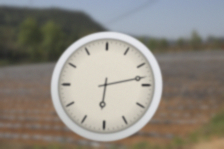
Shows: 6h13
